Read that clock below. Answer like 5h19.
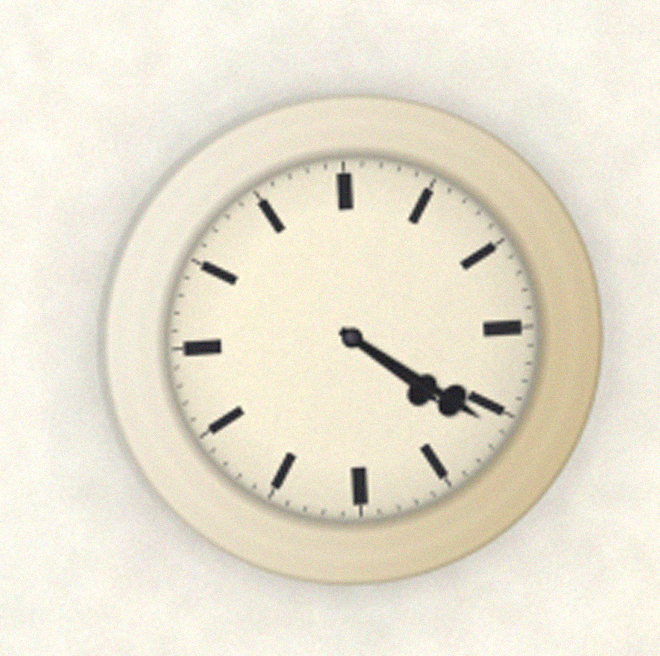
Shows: 4h21
